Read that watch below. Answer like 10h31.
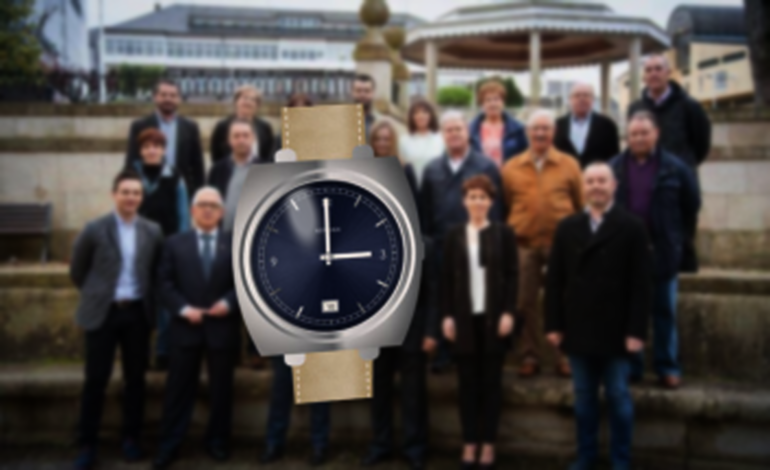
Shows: 3h00
